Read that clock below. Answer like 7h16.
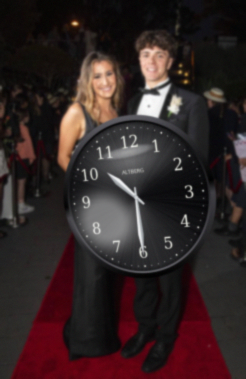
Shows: 10h30
